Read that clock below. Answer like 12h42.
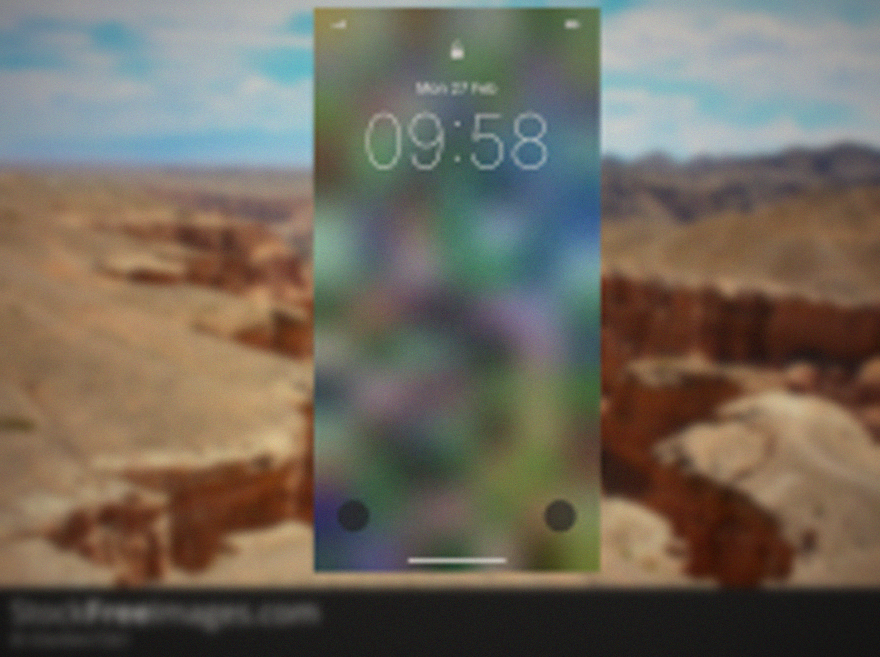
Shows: 9h58
